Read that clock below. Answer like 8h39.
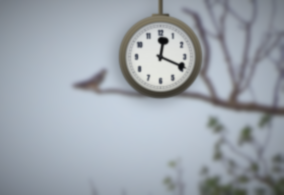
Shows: 12h19
